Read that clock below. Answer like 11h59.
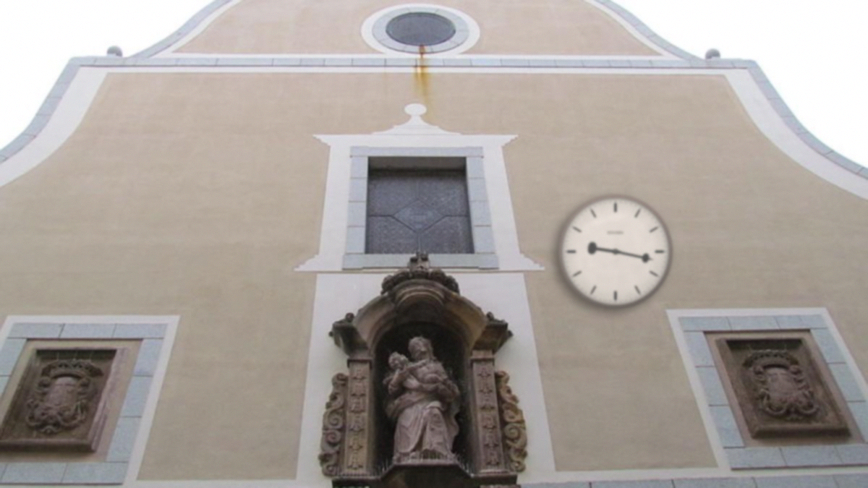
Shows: 9h17
